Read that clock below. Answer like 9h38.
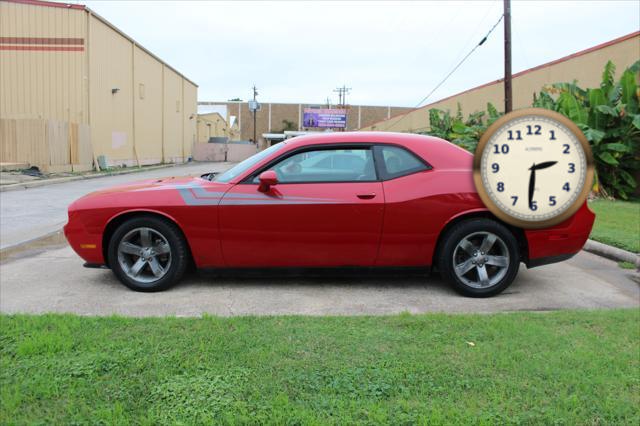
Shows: 2h31
